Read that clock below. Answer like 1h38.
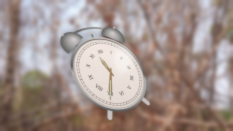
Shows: 11h35
